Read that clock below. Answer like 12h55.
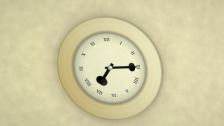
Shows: 7h15
